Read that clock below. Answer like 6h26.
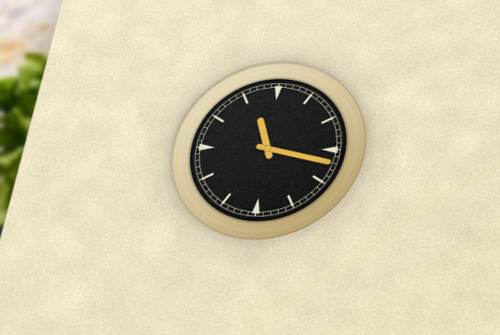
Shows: 11h17
